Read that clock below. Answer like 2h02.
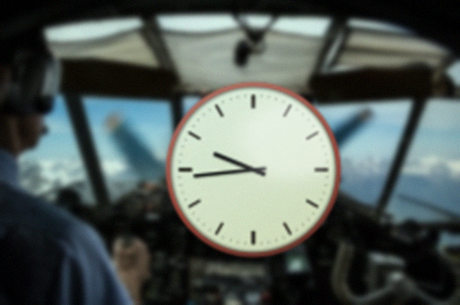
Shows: 9h44
